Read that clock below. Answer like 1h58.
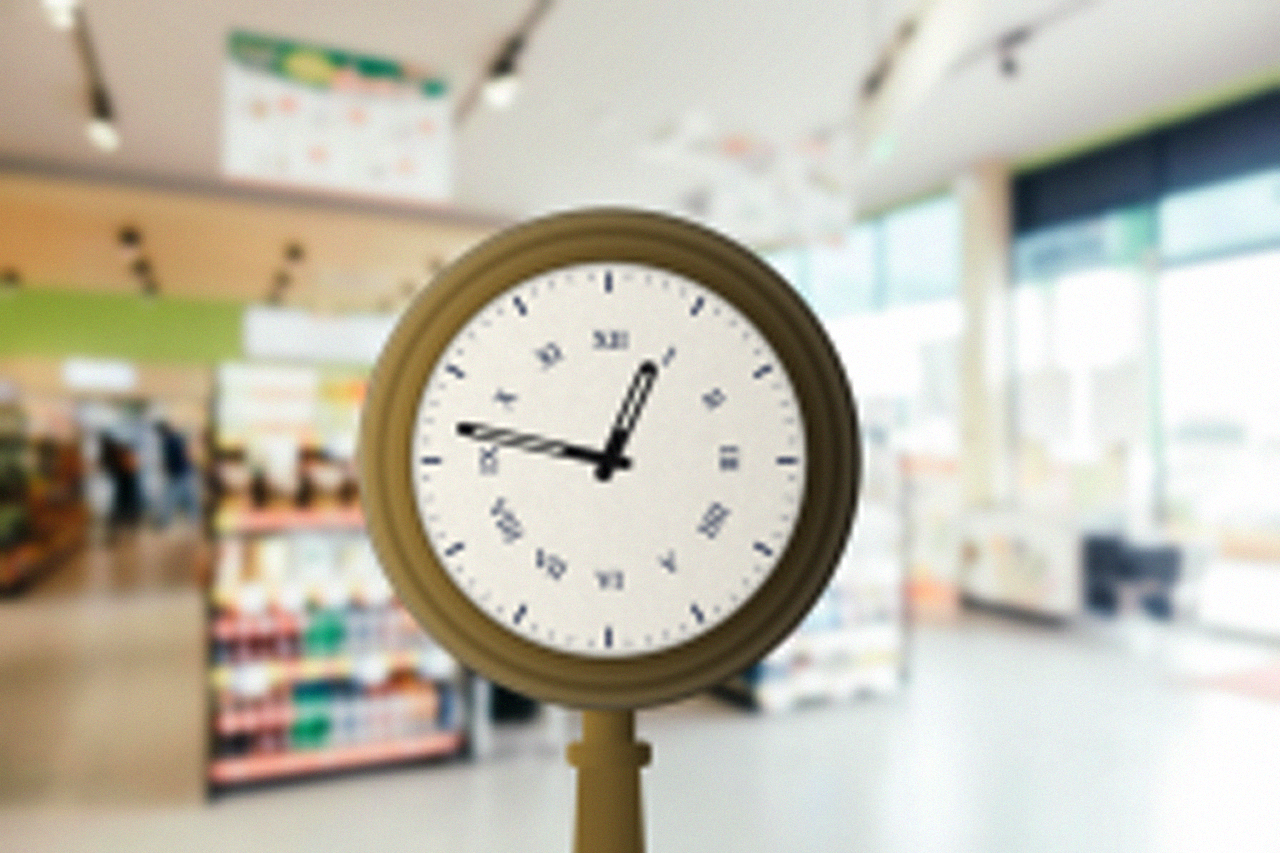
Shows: 12h47
